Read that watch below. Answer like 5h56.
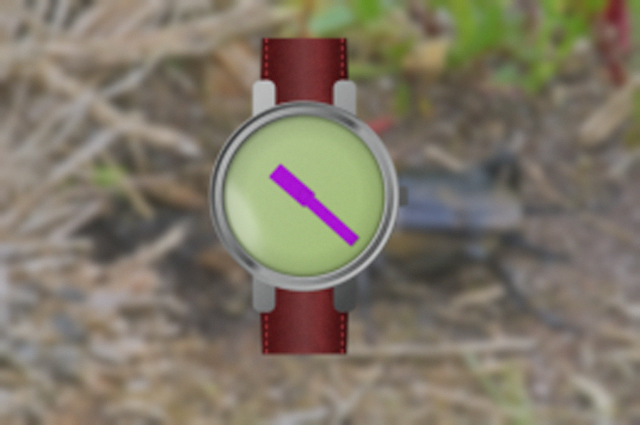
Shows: 10h22
